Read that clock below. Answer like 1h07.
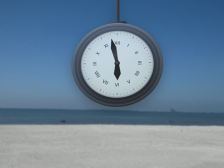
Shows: 5h58
